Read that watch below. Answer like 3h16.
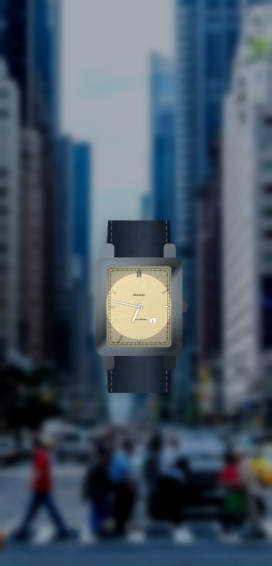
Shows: 6h47
